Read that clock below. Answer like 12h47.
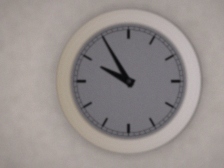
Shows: 9h55
